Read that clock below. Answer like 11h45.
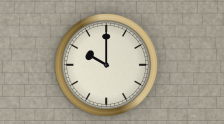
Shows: 10h00
